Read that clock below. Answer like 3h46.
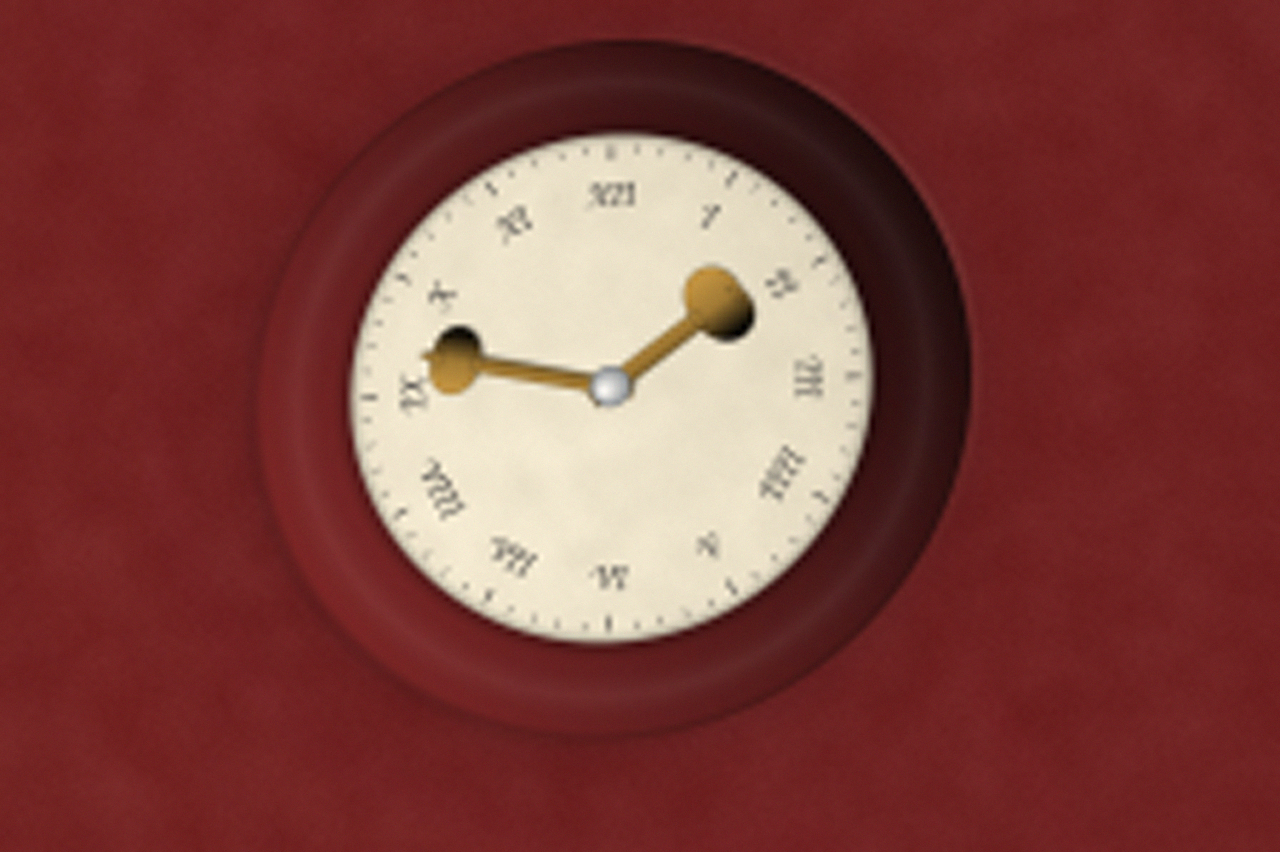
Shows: 1h47
